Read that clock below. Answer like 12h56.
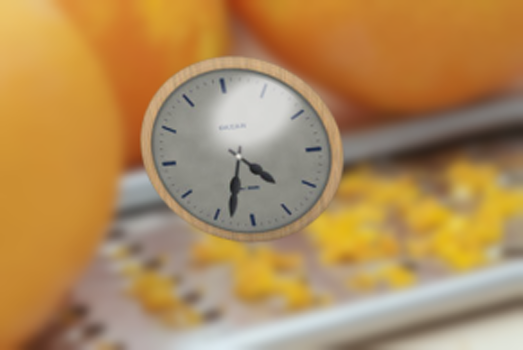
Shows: 4h33
